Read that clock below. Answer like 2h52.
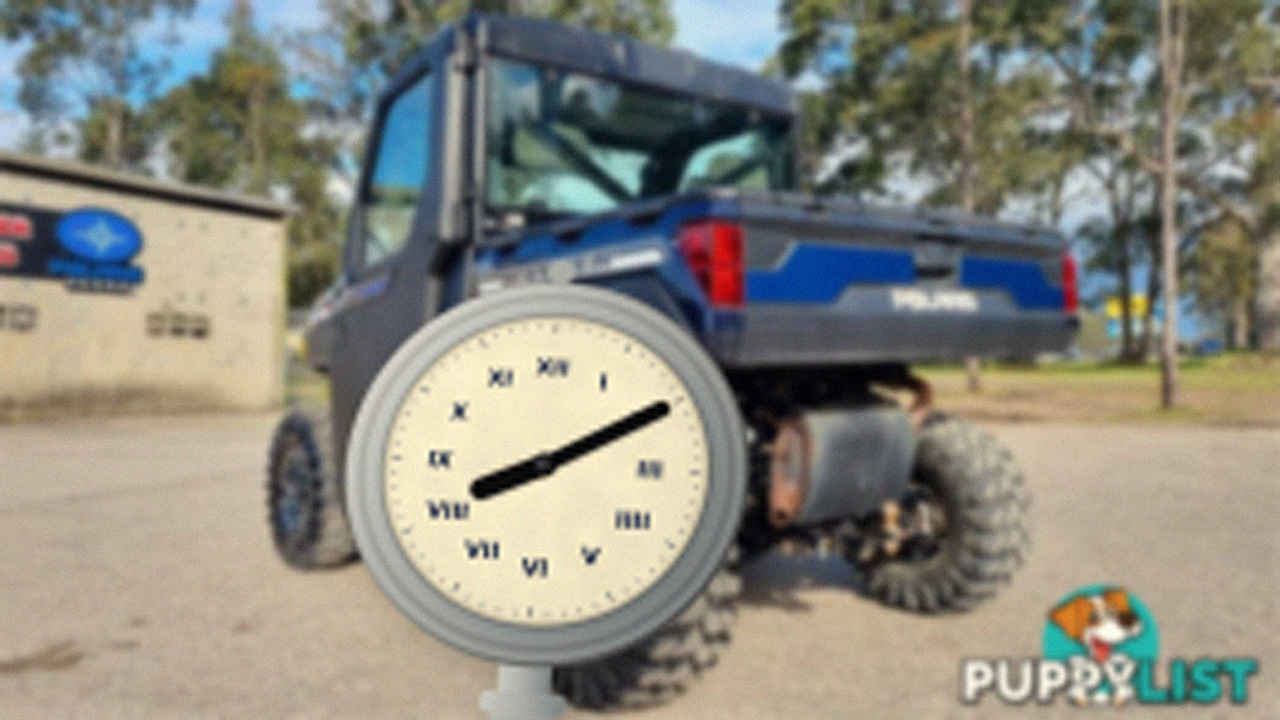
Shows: 8h10
